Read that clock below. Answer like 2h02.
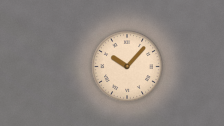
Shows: 10h07
